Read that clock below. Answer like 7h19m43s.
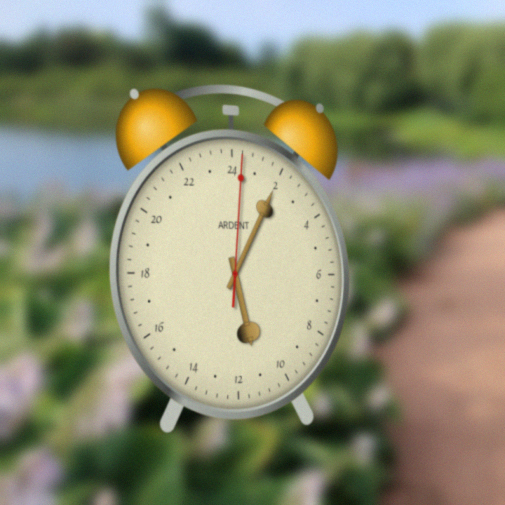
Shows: 11h05m01s
